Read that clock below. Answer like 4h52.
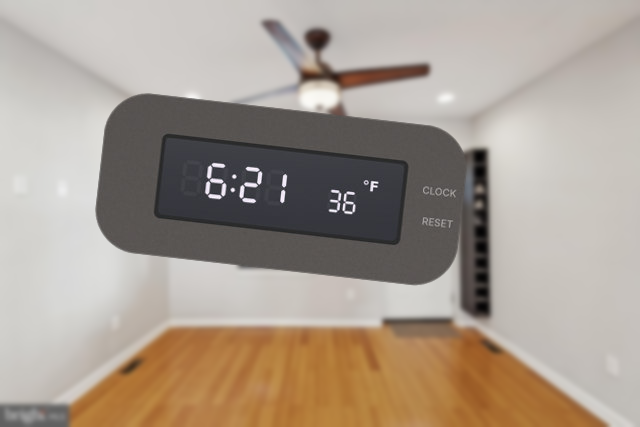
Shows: 6h21
